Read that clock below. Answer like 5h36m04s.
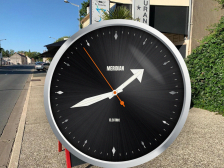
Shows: 1h41m54s
